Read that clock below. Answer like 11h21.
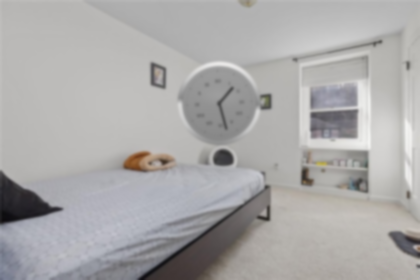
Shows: 1h28
